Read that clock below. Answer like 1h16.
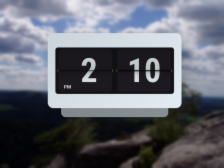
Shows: 2h10
